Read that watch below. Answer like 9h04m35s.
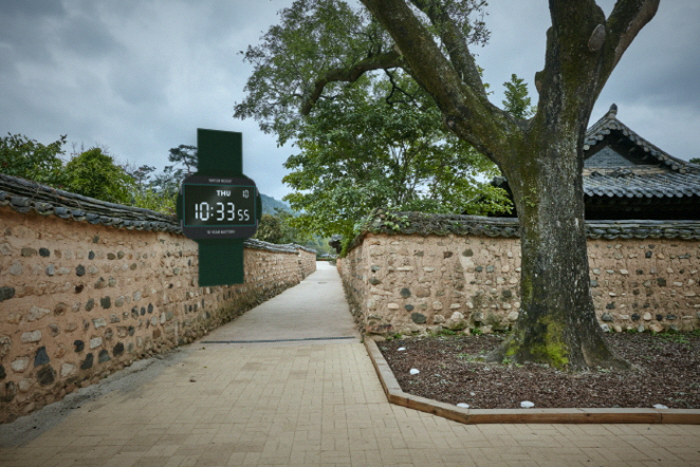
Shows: 10h33m55s
